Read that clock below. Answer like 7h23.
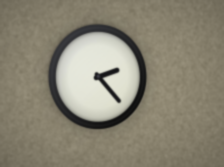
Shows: 2h23
